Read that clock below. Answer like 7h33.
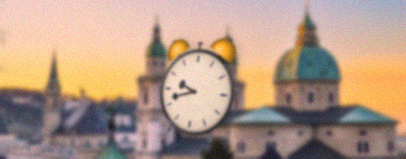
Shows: 9h42
